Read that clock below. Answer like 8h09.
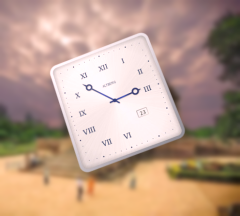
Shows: 2h53
